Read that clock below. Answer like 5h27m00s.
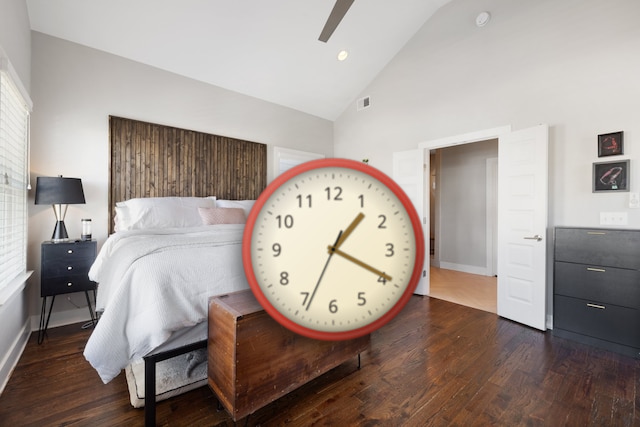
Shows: 1h19m34s
